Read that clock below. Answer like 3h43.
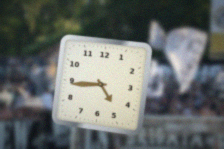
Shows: 4h44
